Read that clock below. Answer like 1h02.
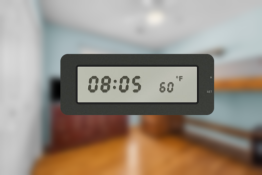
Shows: 8h05
